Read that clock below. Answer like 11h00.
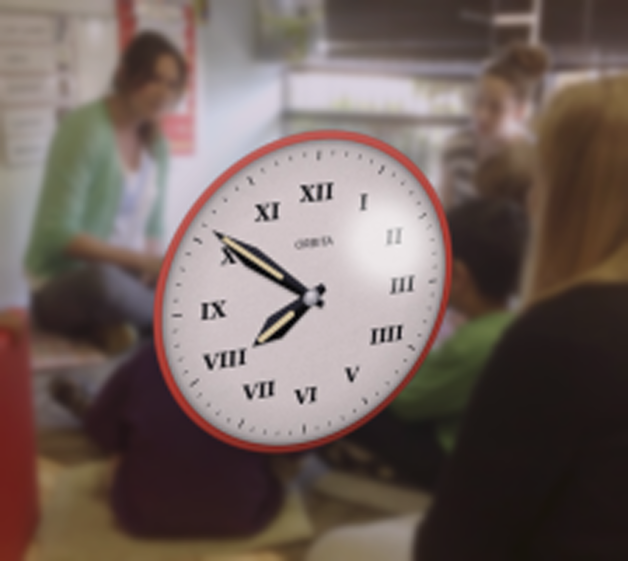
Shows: 7h51
